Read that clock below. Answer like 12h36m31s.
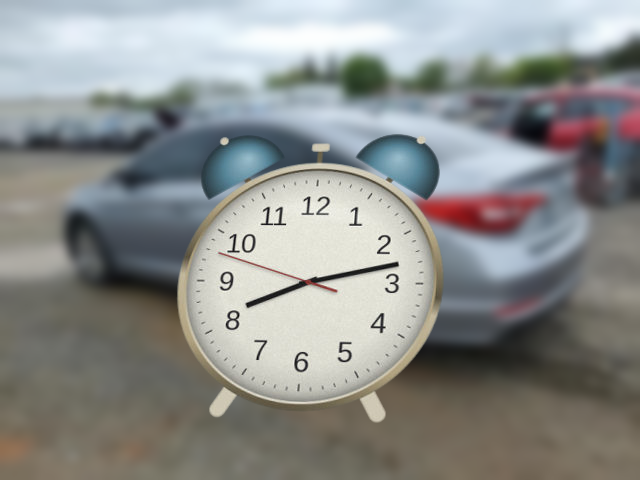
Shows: 8h12m48s
